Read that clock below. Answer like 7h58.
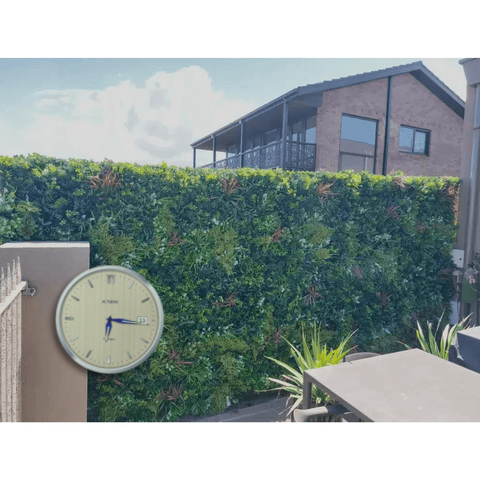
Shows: 6h16
